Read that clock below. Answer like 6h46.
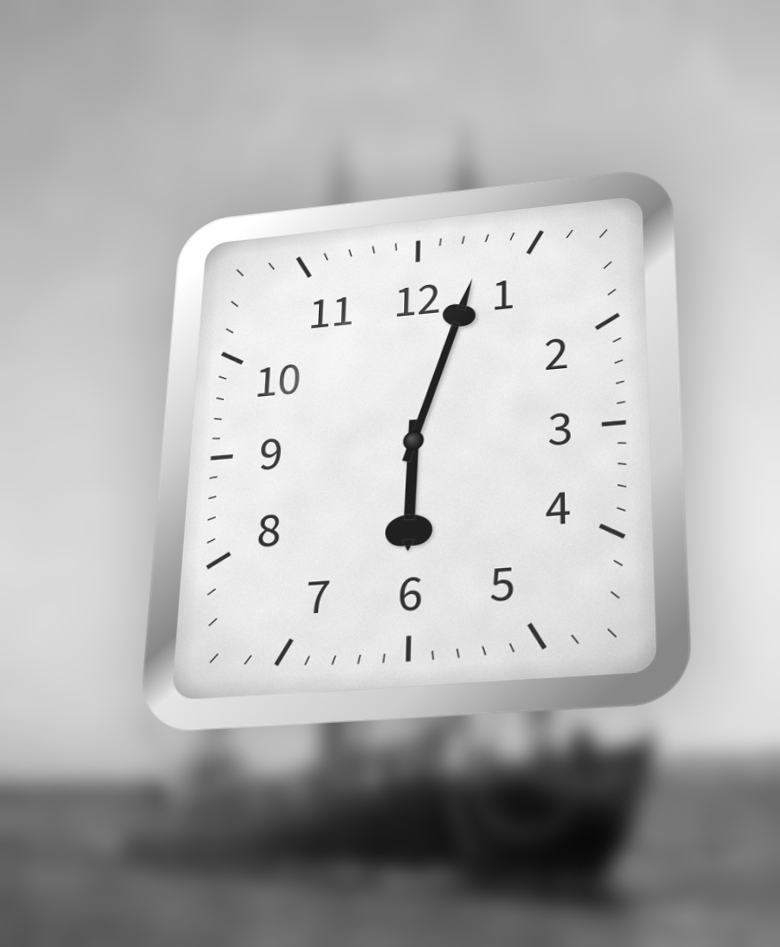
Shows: 6h03
